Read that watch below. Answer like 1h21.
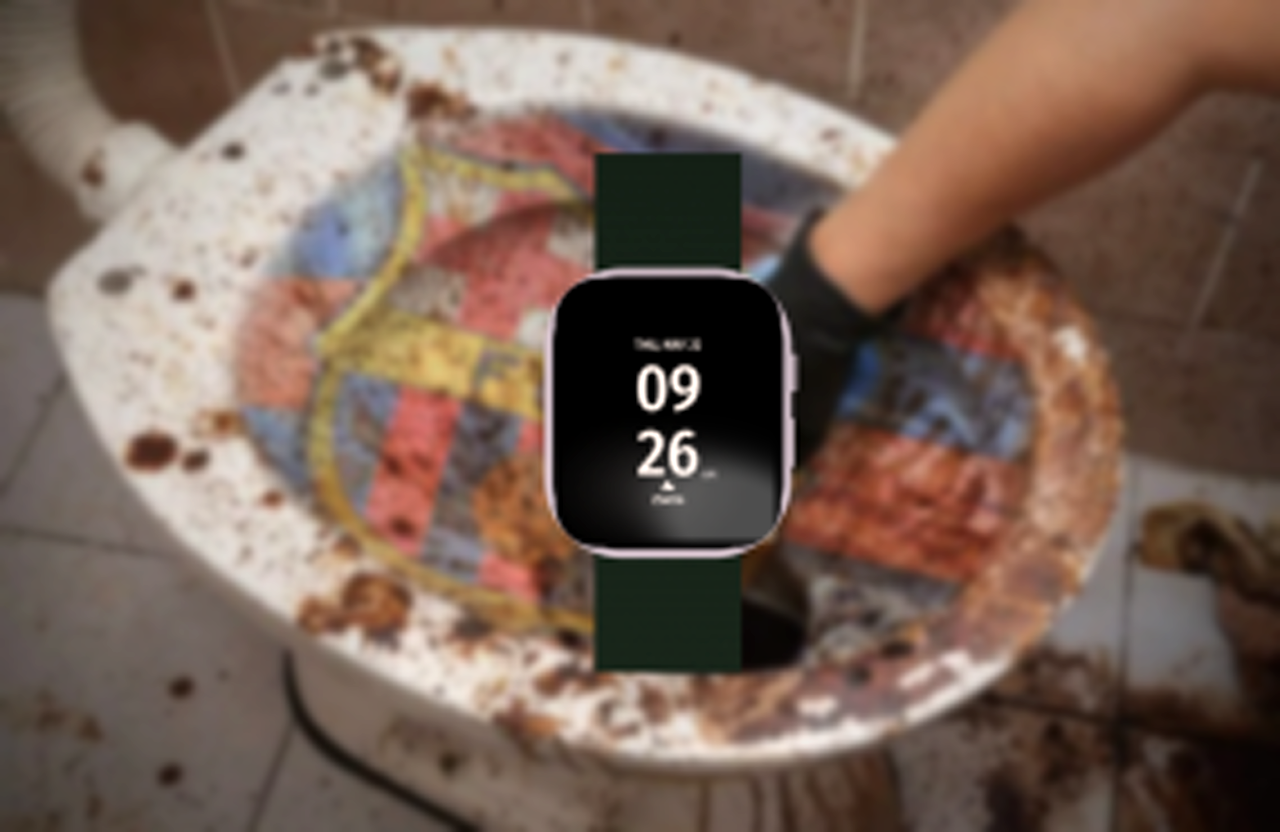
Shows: 9h26
